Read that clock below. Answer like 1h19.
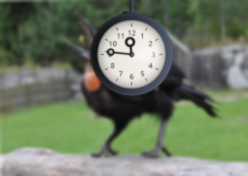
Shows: 11h46
